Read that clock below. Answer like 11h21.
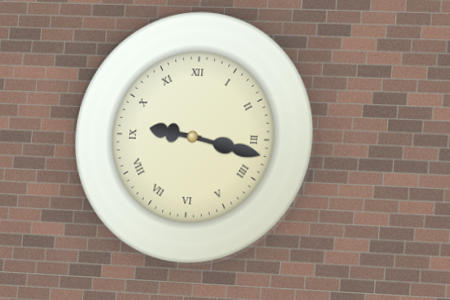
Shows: 9h17
